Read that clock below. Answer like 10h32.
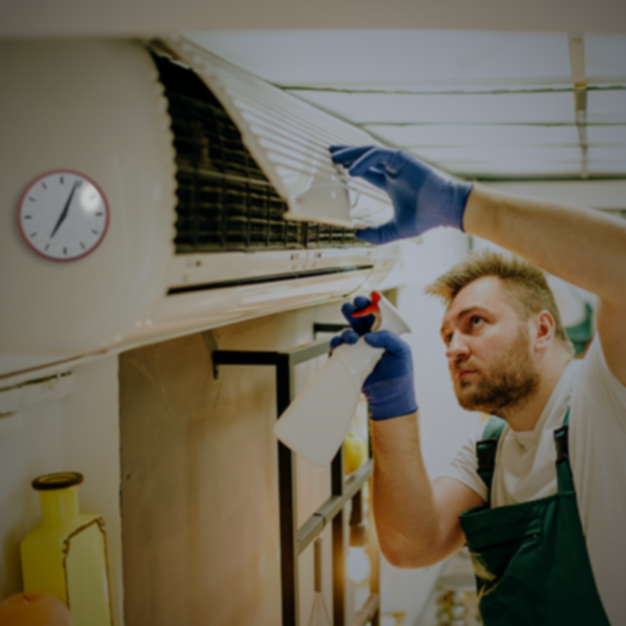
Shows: 7h04
